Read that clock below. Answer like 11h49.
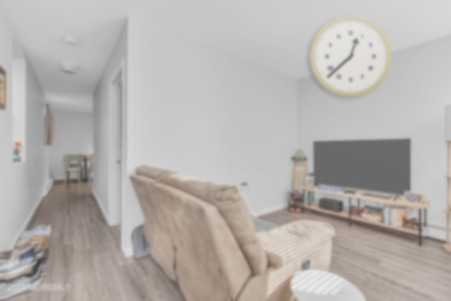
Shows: 12h38
